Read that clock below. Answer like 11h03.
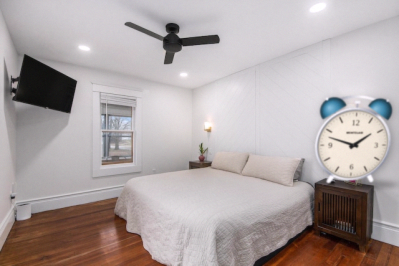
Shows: 1h48
